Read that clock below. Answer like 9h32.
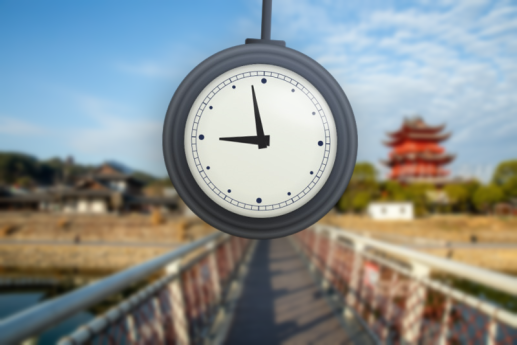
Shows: 8h58
